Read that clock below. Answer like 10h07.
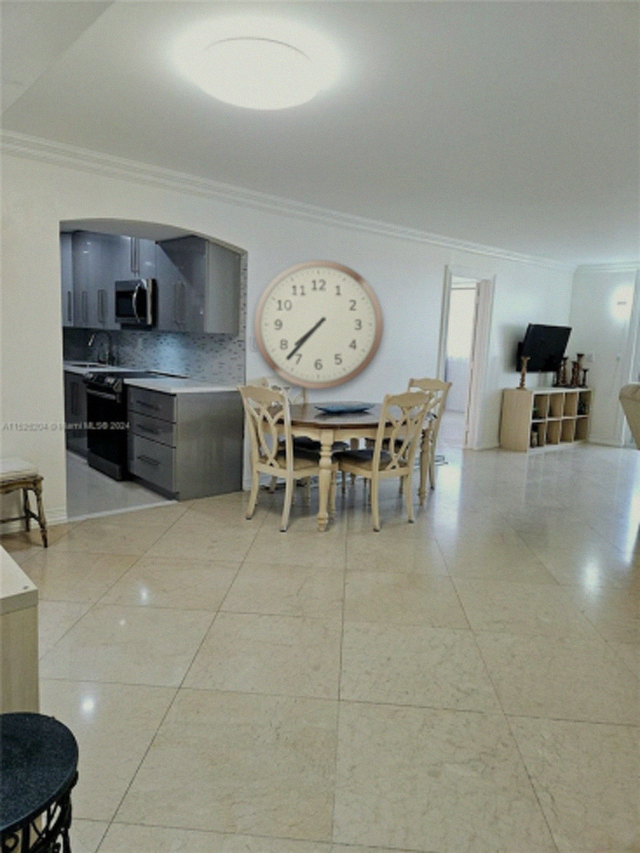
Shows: 7h37
